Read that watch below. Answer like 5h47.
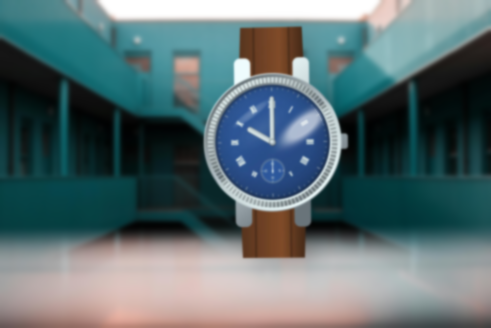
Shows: 10h00
